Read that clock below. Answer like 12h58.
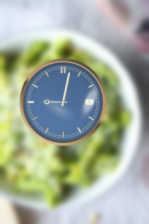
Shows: 9h02
